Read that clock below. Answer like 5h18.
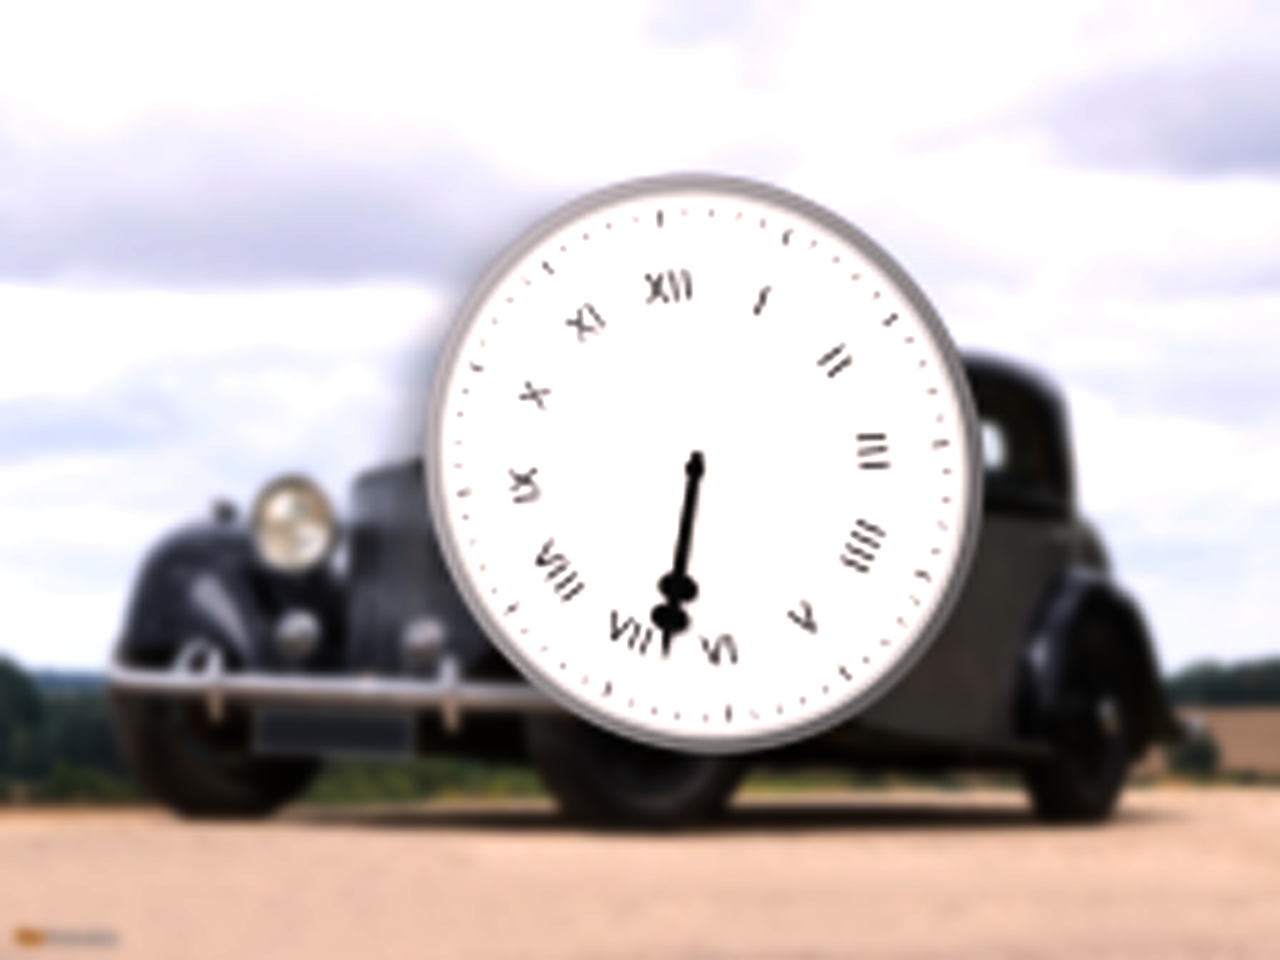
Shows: 6h33
